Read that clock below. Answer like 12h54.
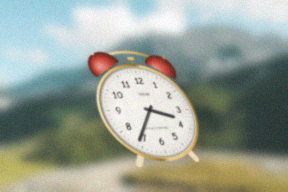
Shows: 3h36
